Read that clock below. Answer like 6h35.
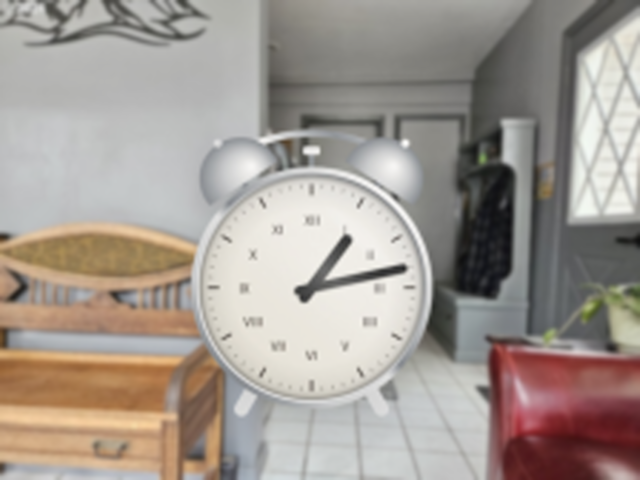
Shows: 1h13
